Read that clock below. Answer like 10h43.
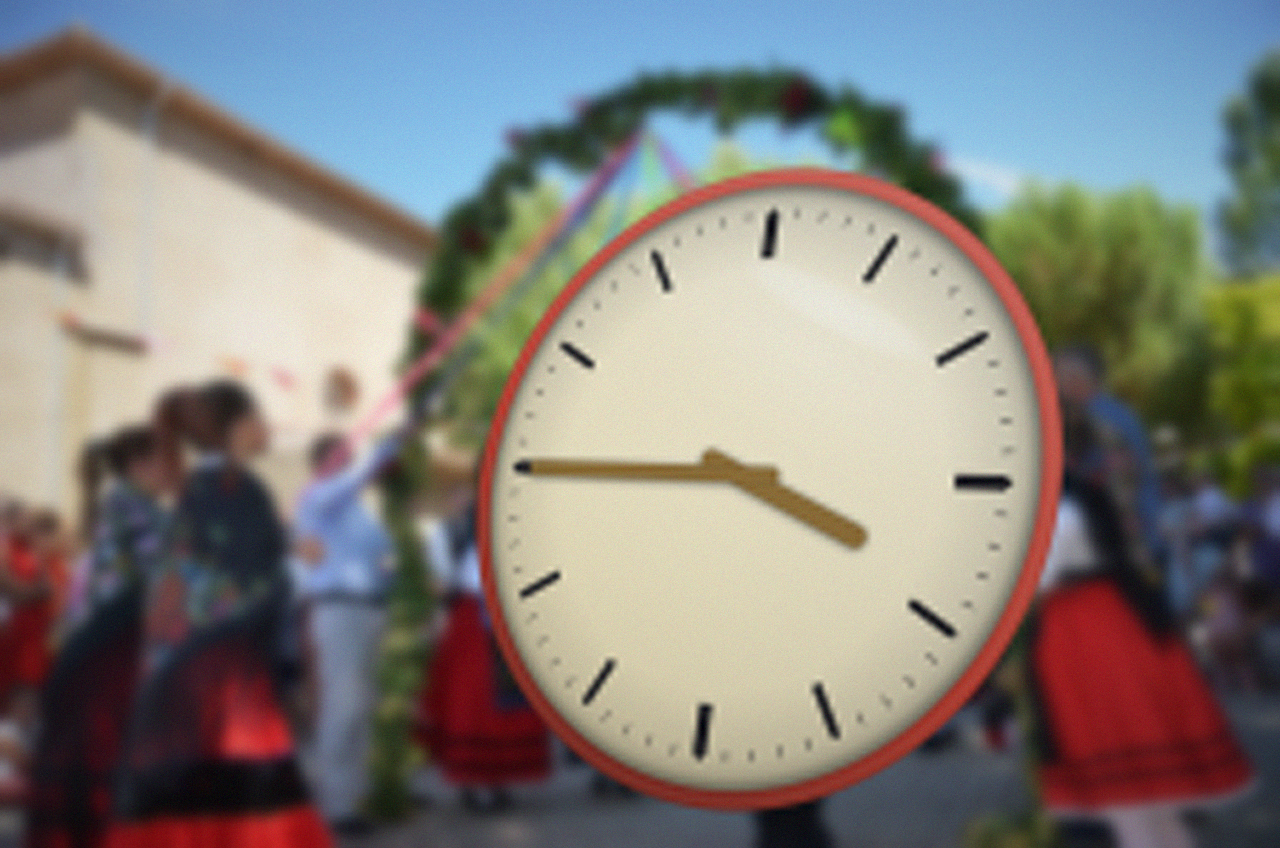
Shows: 3h45
